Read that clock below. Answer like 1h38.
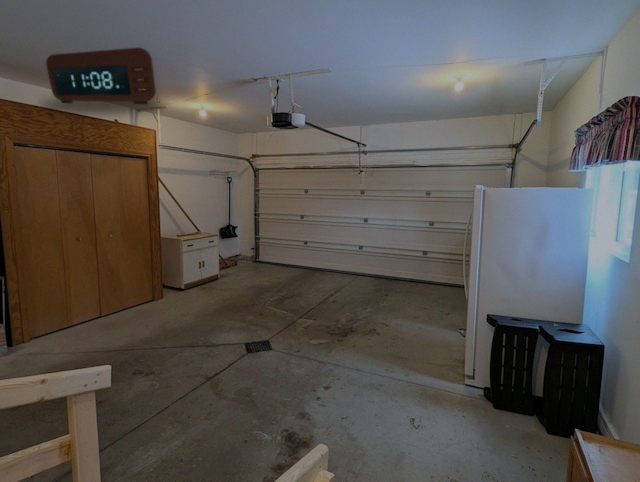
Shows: 11h08
